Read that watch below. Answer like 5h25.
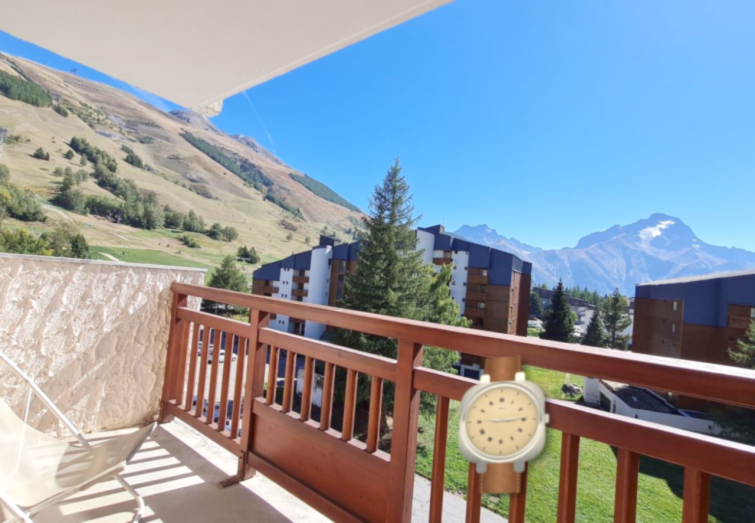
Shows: 9h14
